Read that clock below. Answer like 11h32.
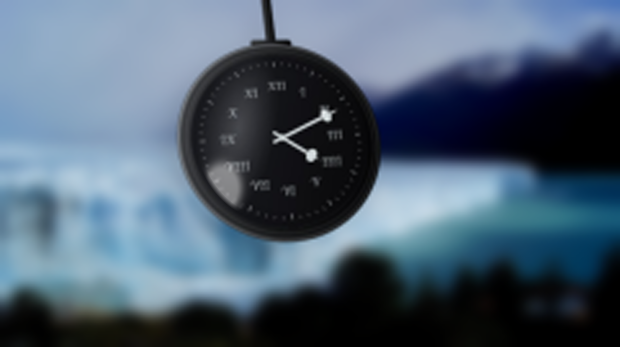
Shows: 4h11
